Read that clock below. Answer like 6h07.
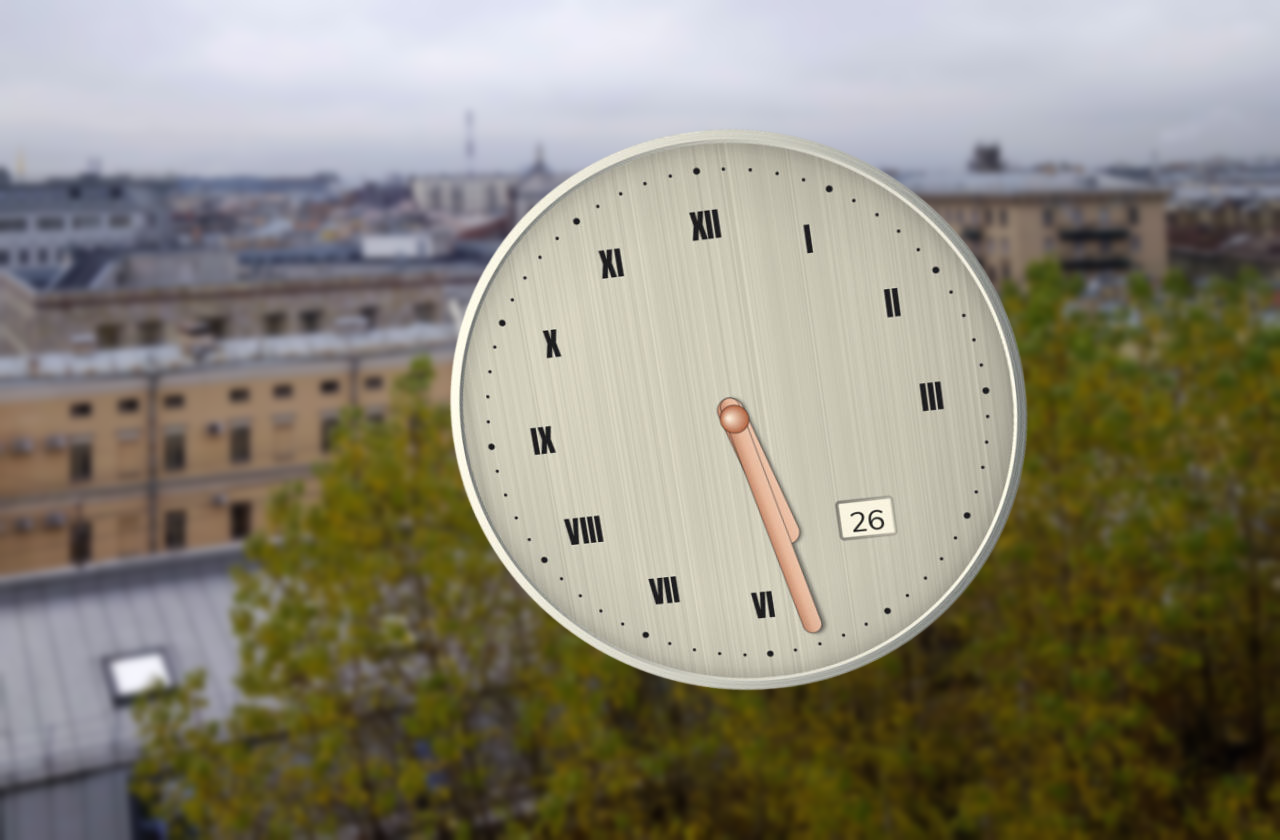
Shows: 5h28
